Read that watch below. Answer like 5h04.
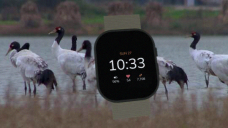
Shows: 10h33
